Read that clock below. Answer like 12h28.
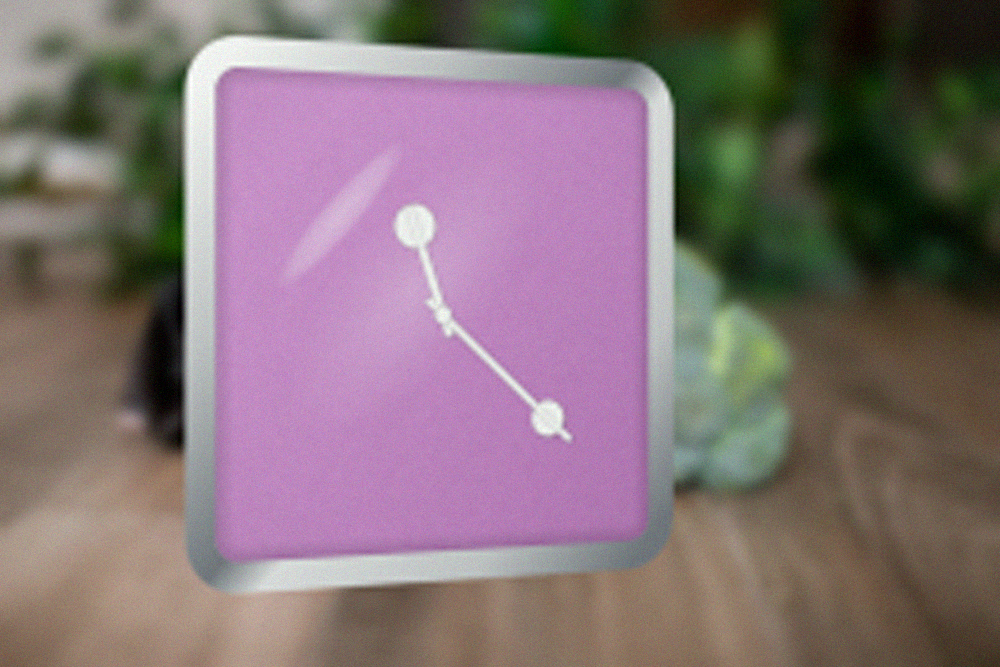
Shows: 11h22
